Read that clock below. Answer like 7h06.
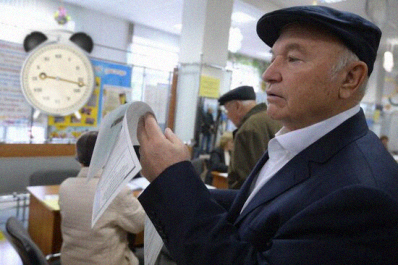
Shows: 9h17
